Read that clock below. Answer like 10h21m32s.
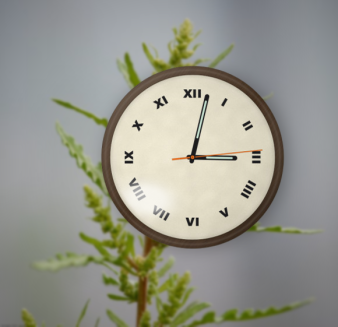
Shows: 3h02m14s
